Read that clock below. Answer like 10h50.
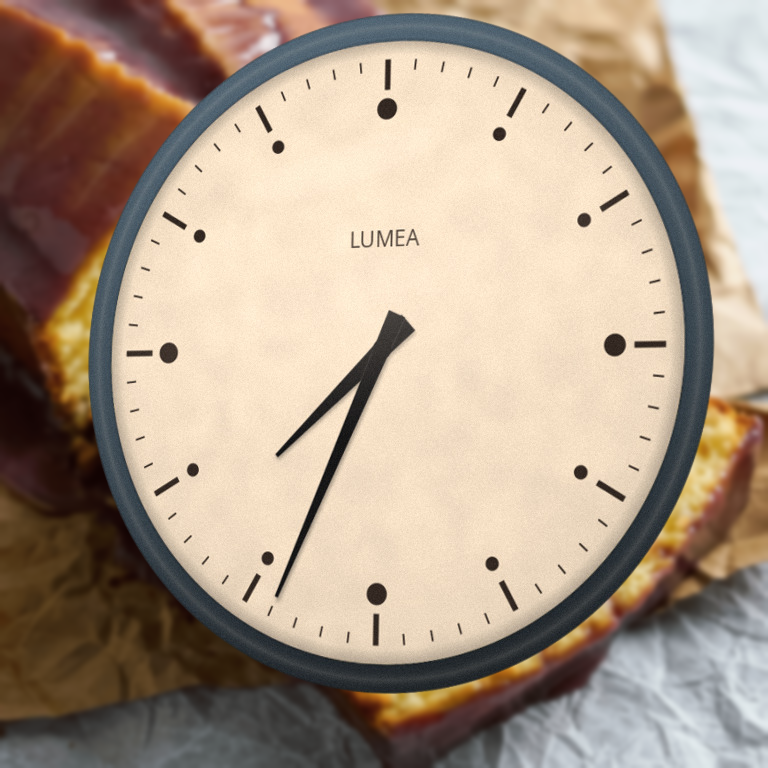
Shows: 7h34
